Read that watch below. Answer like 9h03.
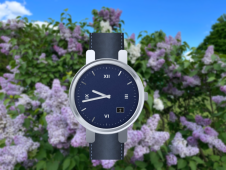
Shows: 9h43
